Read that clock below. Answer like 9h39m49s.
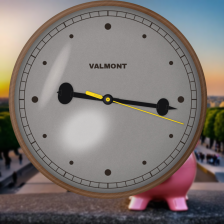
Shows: 9h16m18s
